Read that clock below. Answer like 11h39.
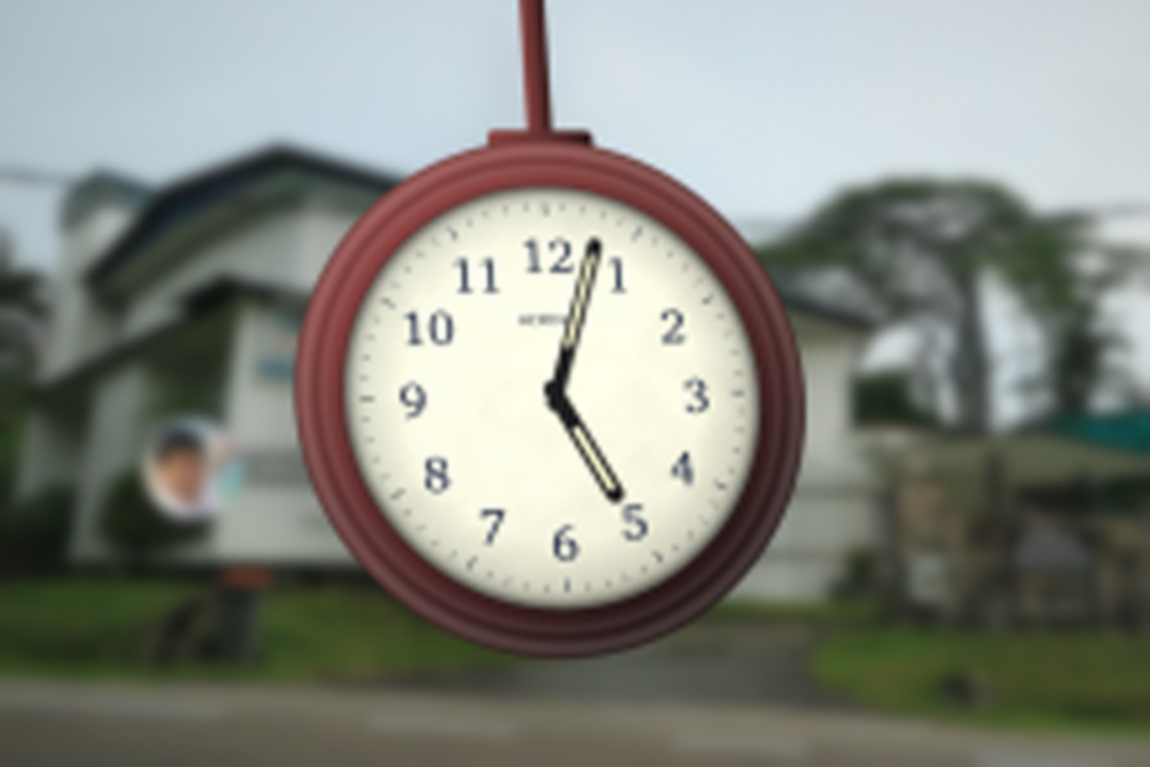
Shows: 5h03
